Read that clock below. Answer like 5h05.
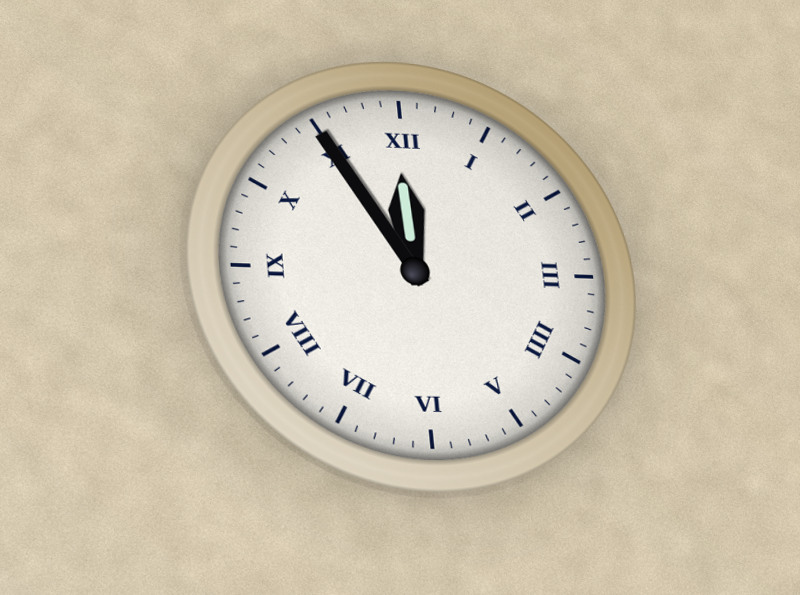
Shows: 11h55
